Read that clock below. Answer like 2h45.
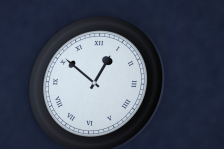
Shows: 12h51
